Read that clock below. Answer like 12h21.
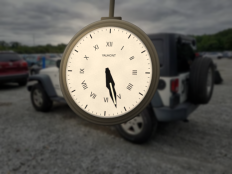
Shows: 5h27
